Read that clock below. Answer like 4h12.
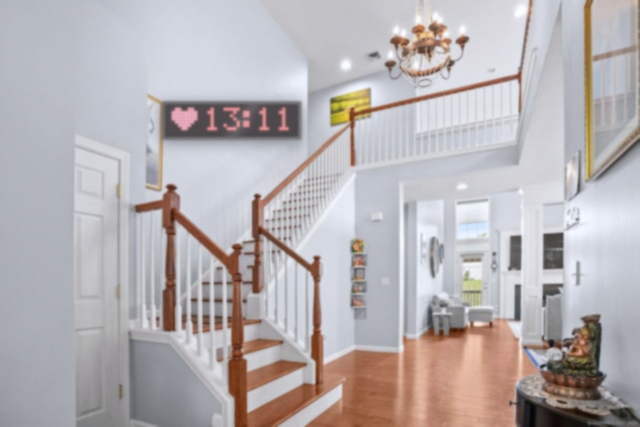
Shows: 13h11
